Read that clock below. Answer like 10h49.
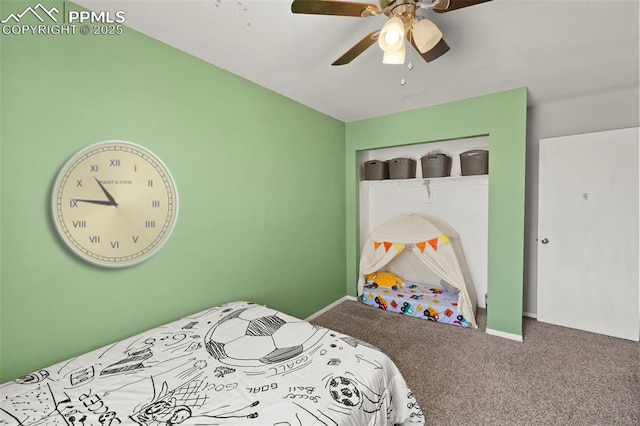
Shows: 10h46
